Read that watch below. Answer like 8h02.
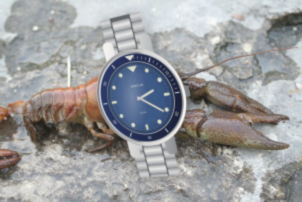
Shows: 2h21
